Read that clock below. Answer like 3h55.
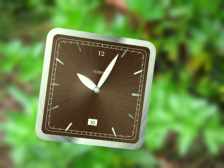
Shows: 10h04
